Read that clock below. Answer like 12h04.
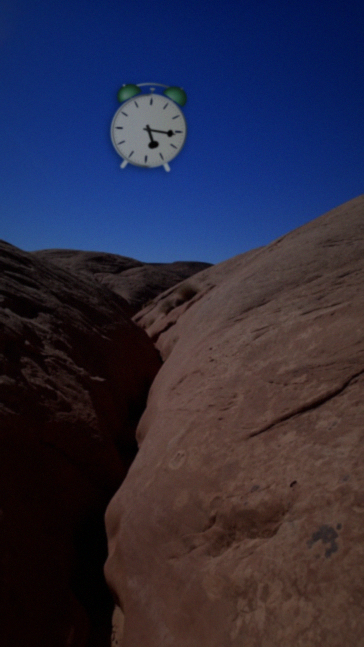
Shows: 5h16
